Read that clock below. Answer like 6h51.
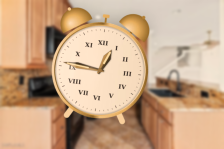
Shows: 12h46
